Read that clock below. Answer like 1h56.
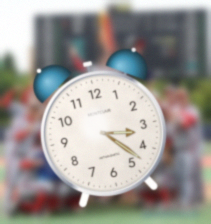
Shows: 3h23
